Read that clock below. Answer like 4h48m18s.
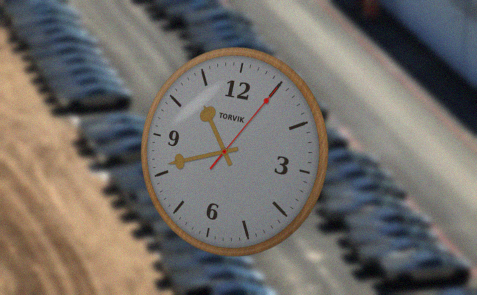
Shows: 10h41m05s
